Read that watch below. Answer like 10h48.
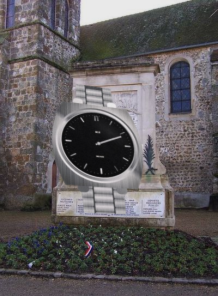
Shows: 2h11
